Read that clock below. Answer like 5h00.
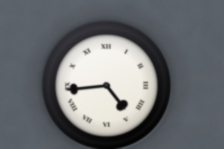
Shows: 4h44
